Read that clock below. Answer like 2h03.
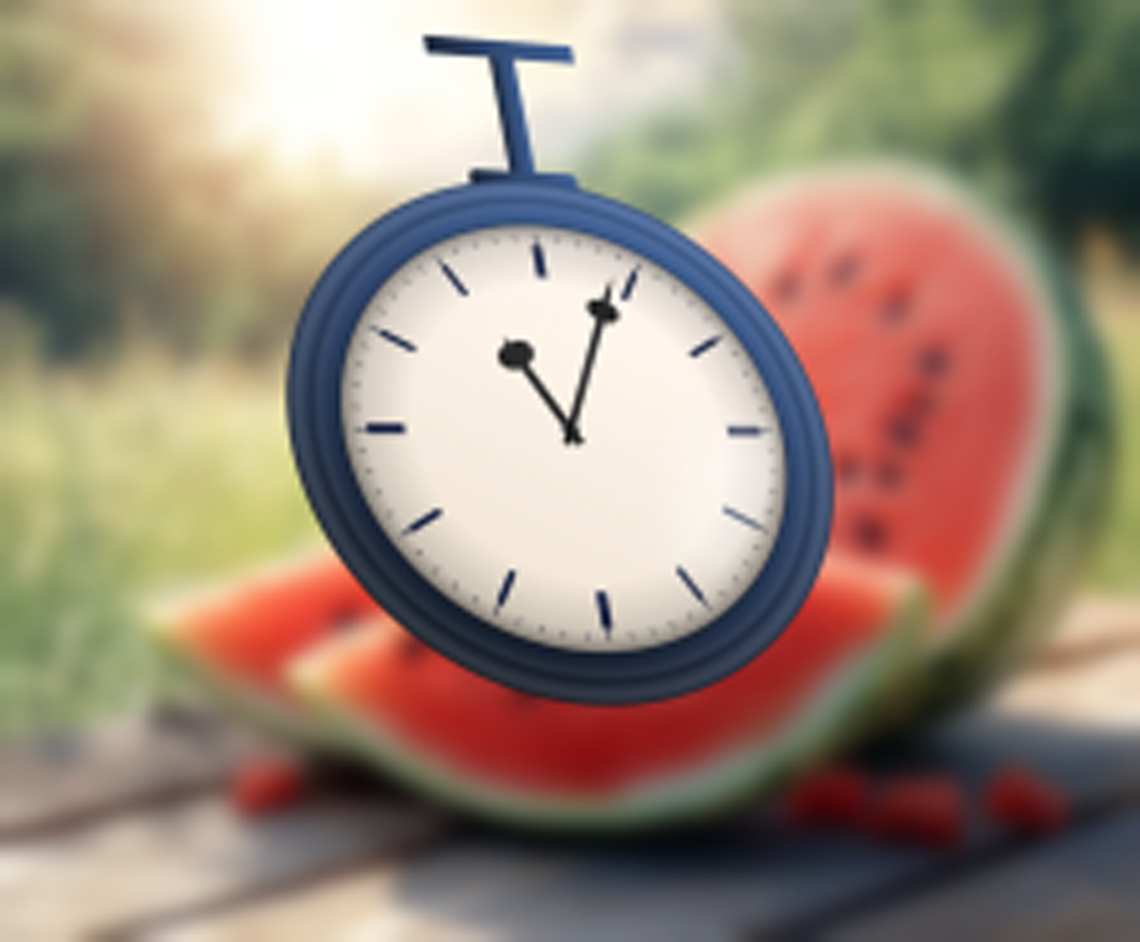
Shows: 11h04
